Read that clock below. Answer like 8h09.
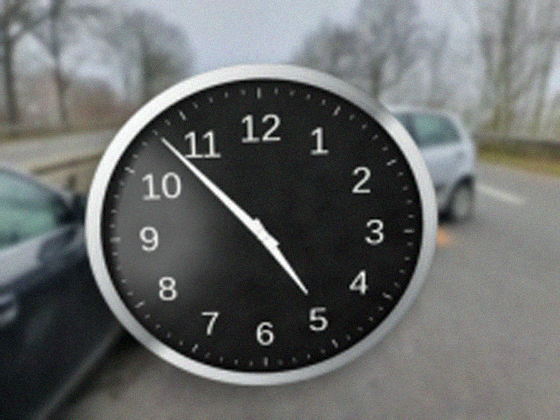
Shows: 4h53
